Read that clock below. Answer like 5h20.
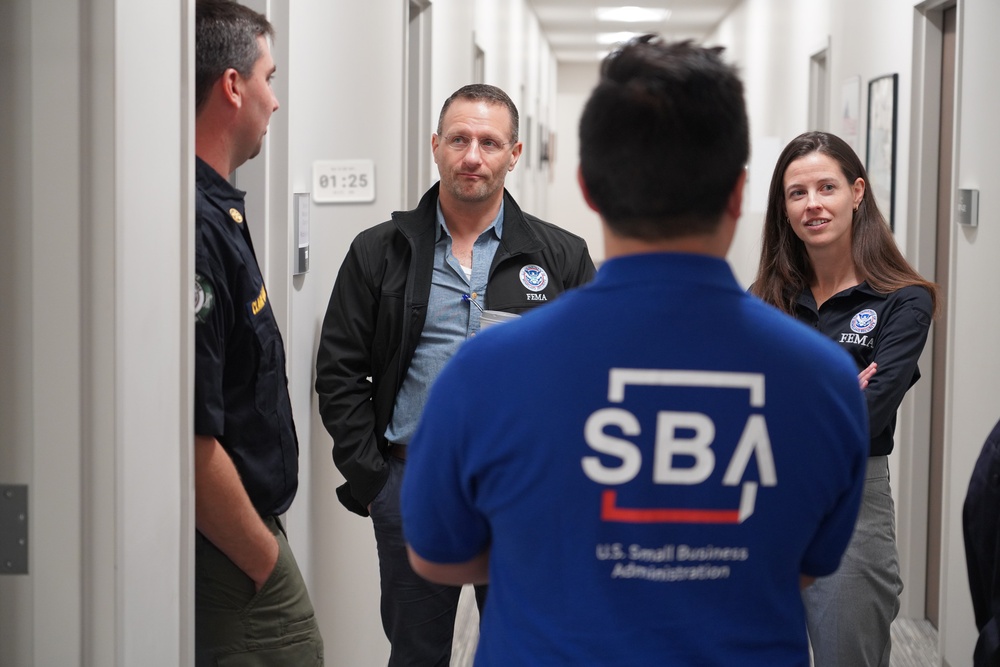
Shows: 1h25
